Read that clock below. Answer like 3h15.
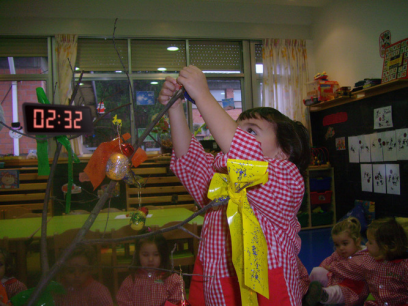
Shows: 2h32
